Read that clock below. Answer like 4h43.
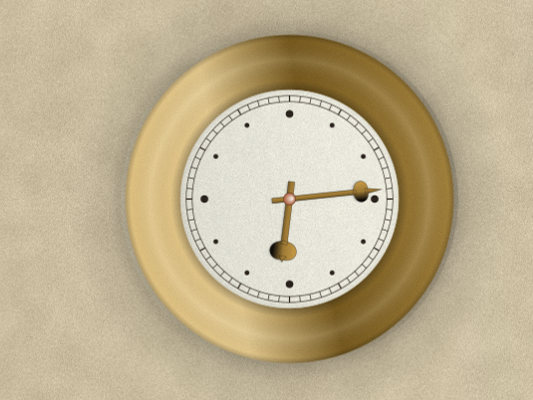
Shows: 6h14
